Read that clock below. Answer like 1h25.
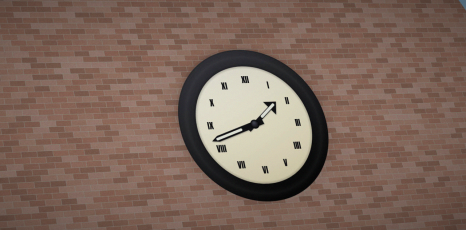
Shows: 1h42
